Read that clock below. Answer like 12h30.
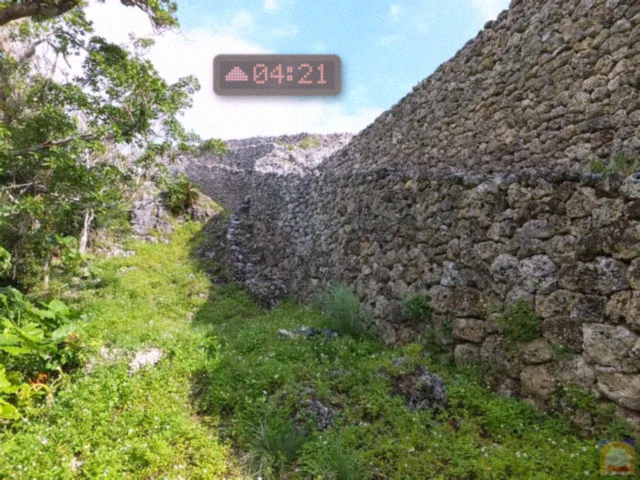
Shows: 4h21
